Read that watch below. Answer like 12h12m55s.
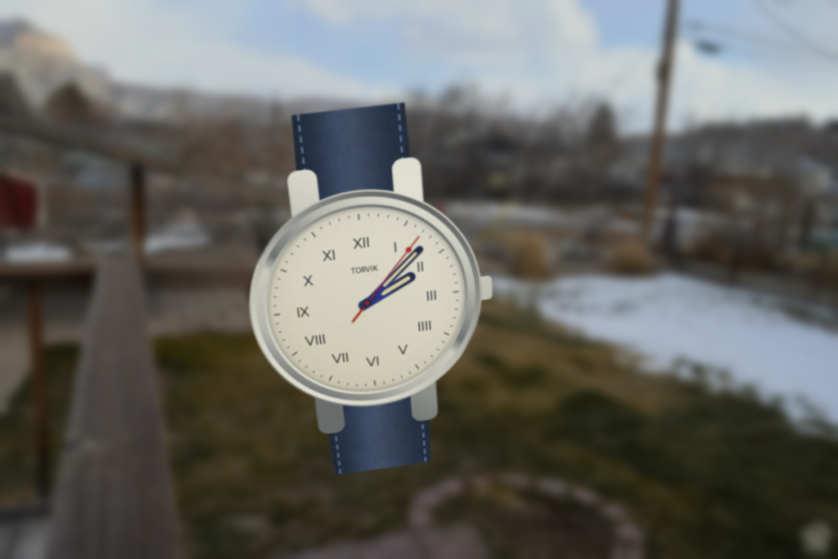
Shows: 2h08m07s
